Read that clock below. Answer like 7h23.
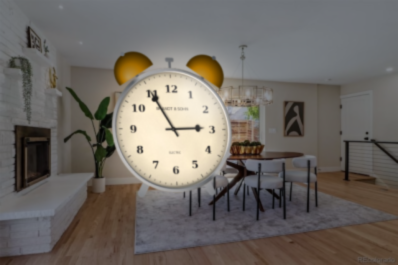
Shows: 2h55
